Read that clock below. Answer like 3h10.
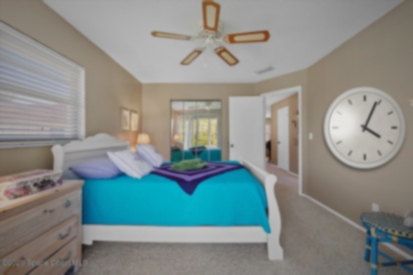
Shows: 4h04
